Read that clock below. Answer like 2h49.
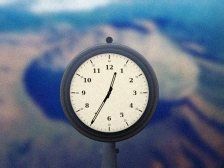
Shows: 12h35
